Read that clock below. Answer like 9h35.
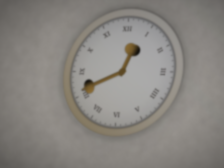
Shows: 12h41
